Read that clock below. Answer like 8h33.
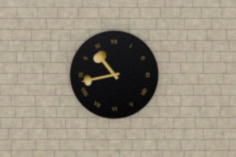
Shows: 10h43
